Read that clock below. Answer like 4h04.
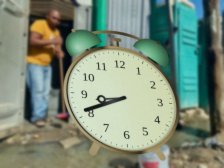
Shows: 8h41
